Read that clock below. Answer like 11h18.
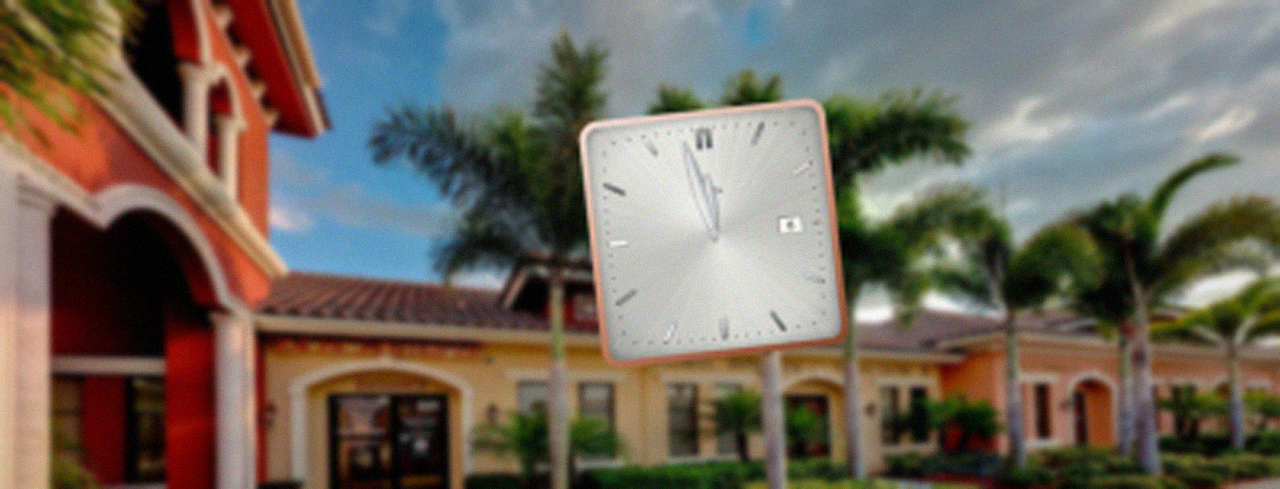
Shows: 11h58
